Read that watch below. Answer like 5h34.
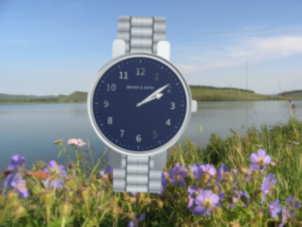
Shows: 2h09
